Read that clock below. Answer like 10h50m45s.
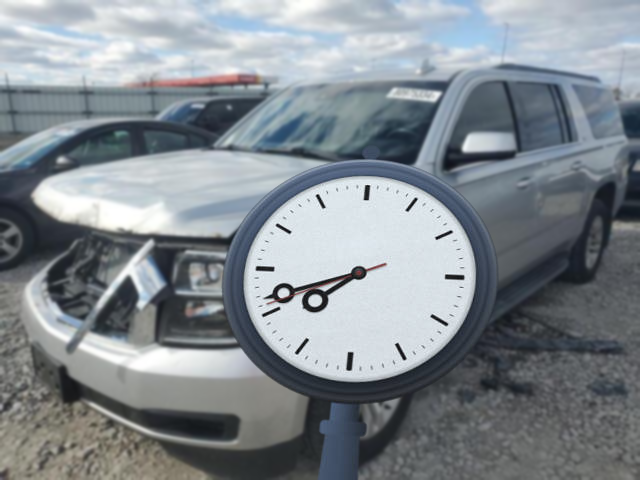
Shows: 7h41m41s
